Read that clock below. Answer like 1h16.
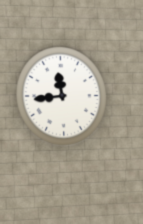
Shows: 11h44
